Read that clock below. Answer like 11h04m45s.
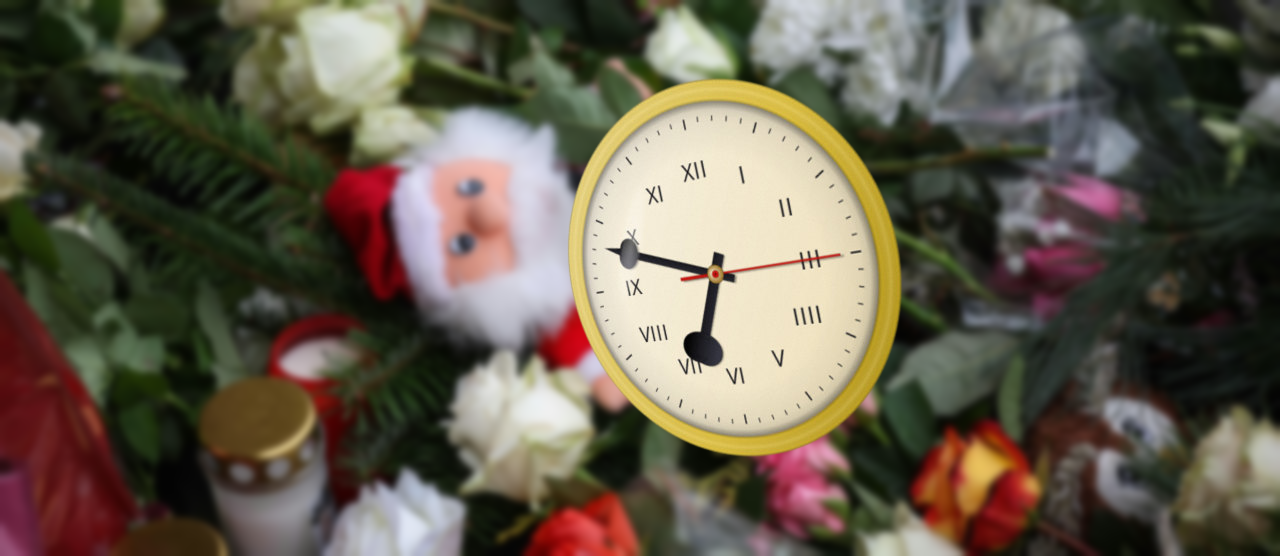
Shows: 6h48m15s
